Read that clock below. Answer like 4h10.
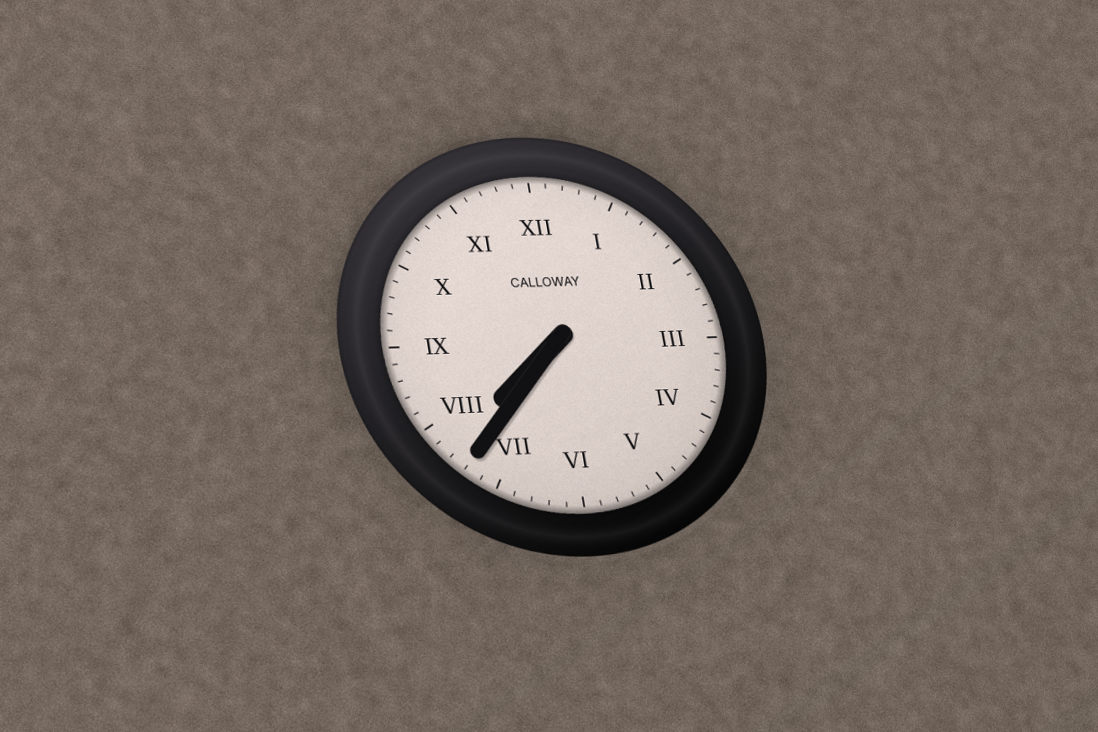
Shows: 7h37
